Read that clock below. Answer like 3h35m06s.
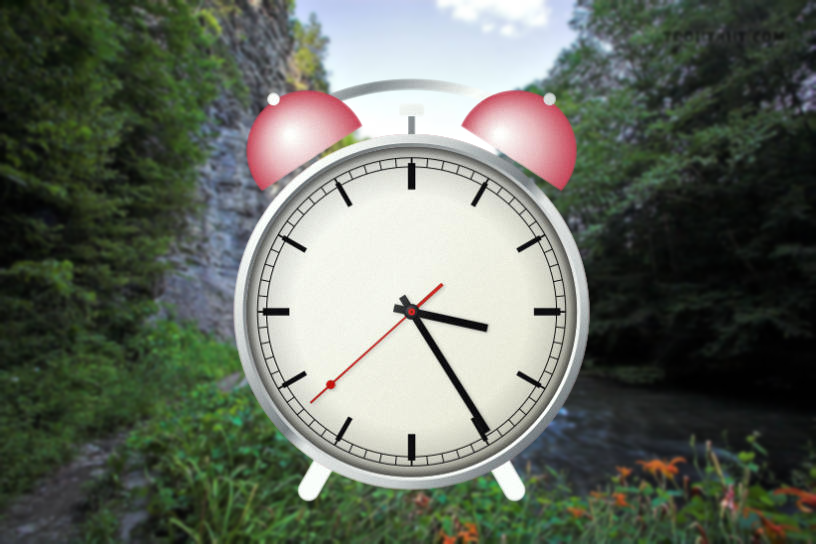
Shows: 3h24m38s
